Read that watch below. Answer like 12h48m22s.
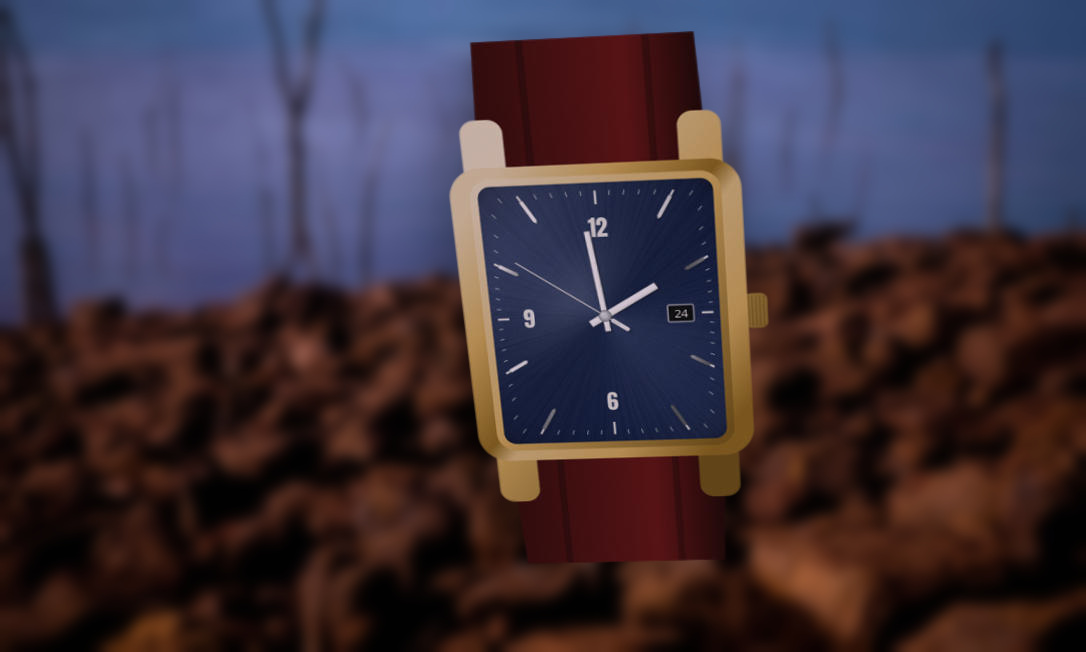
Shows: 1h58m51s
